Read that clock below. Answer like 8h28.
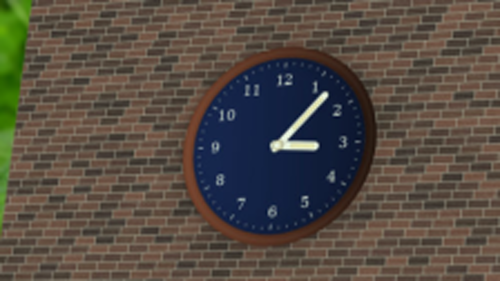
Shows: 3h07
